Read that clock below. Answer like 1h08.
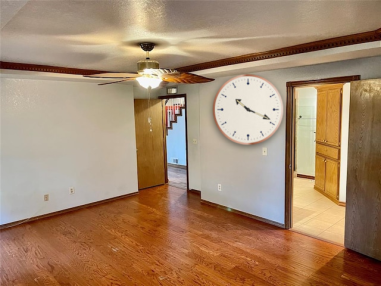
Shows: 10h19
